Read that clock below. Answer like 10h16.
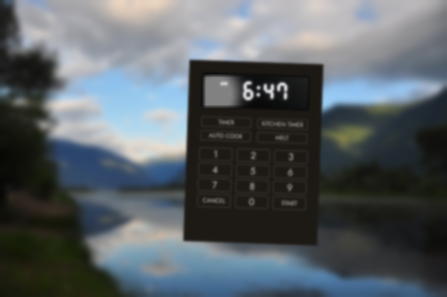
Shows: 6h47
